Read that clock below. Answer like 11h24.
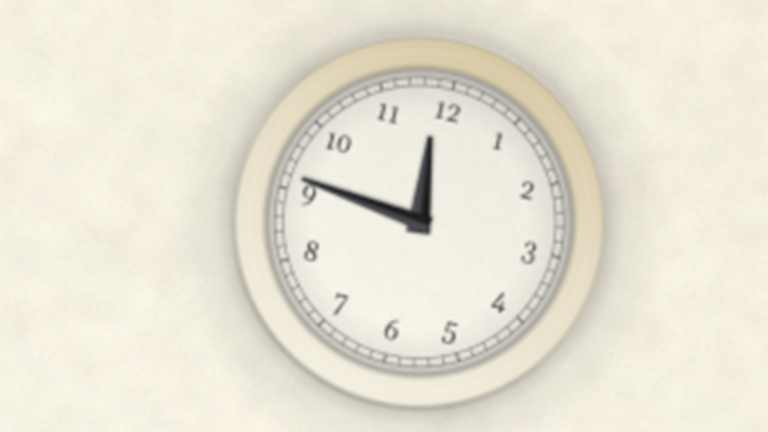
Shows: 11h46
